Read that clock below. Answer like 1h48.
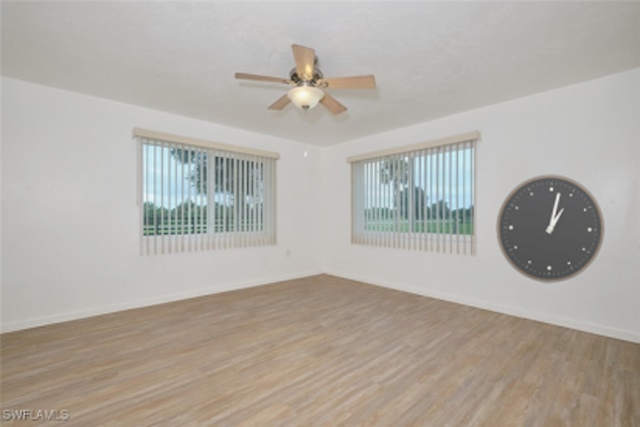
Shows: 1h02
